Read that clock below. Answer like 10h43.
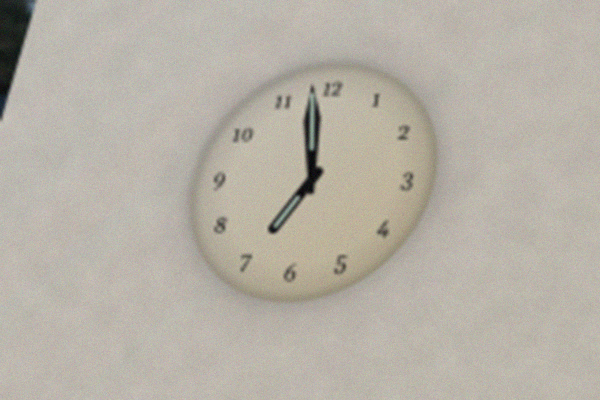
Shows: 6h58
